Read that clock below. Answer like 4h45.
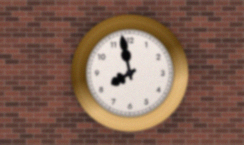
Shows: 7h58
